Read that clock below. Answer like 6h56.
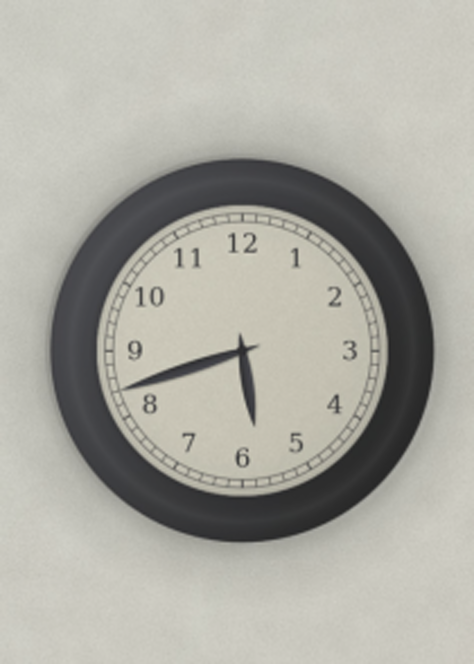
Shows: 5h42
